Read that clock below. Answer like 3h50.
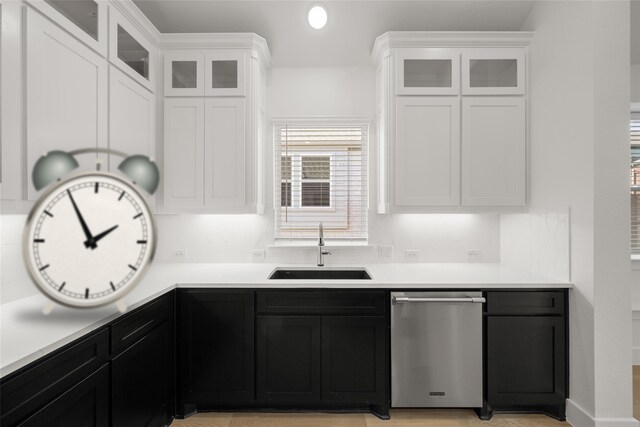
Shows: 1h55
